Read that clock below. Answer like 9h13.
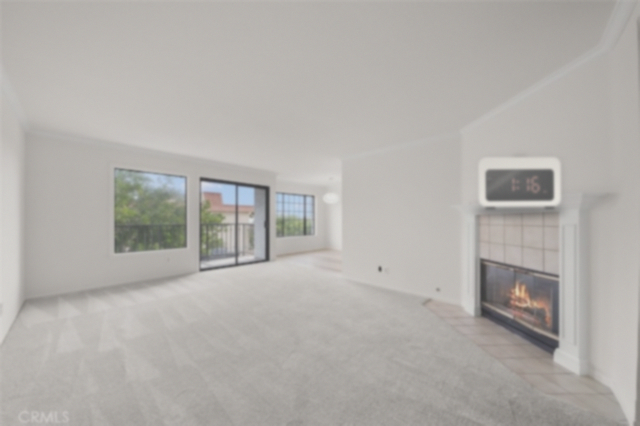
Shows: 1h16
